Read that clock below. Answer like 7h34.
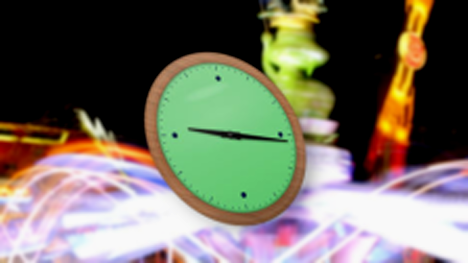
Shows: 9h16
